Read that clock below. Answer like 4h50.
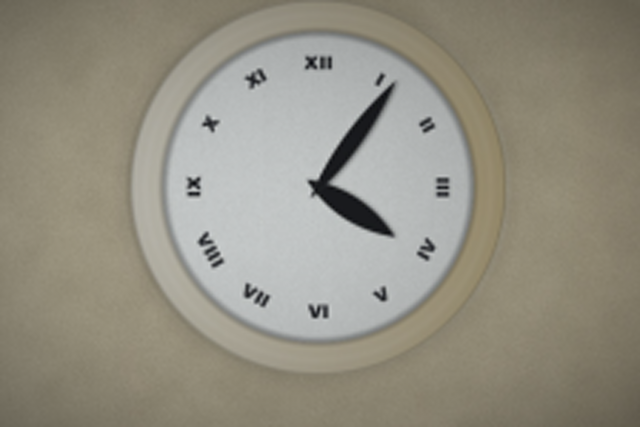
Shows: 4h06
